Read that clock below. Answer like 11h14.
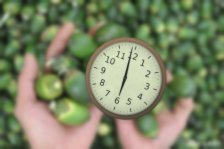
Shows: 5h59
